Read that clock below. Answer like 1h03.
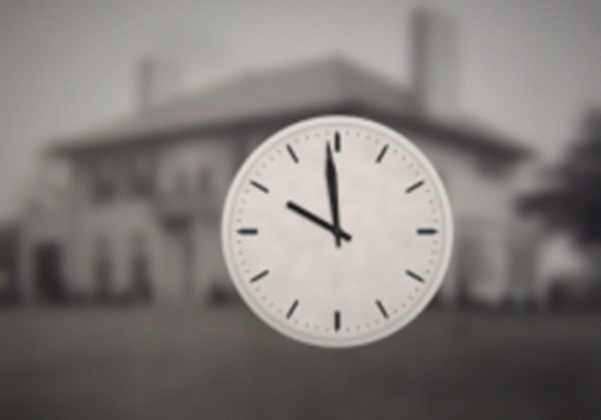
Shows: 9h59
